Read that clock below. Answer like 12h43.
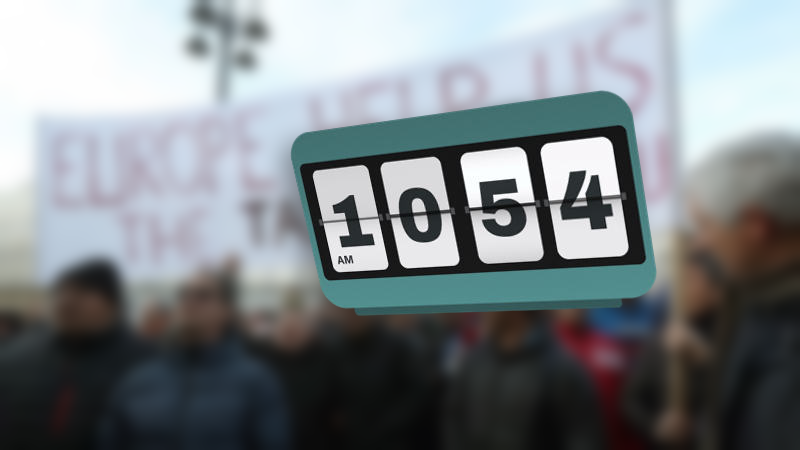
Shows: 10h54
